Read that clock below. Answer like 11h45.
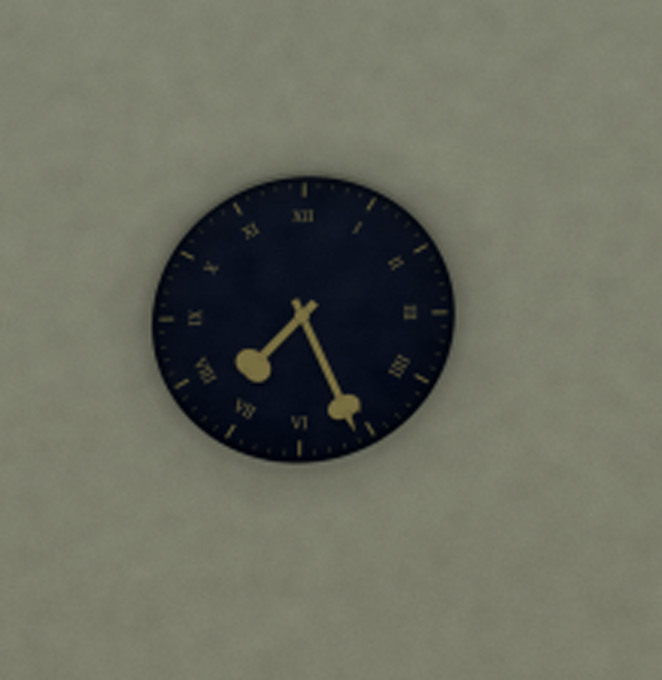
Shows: 7h26
